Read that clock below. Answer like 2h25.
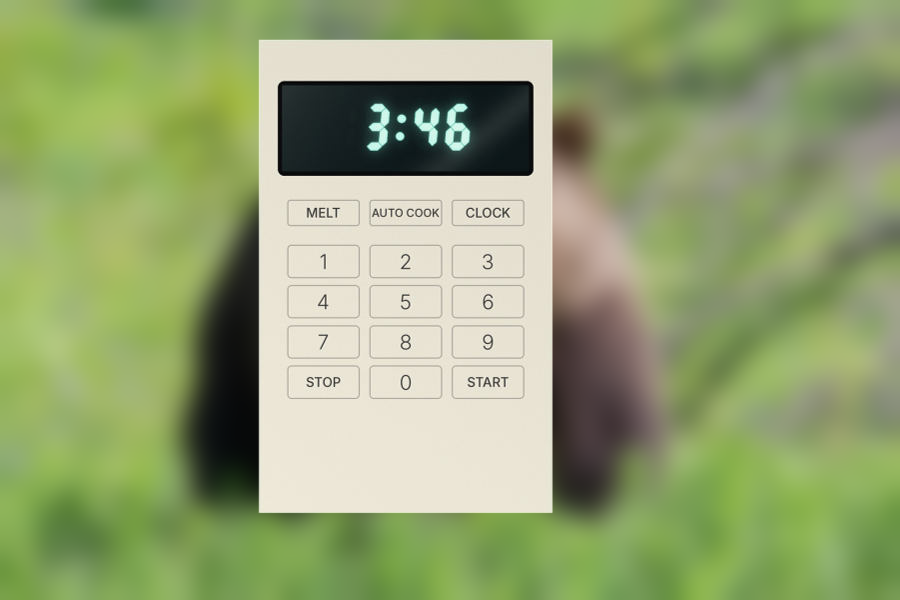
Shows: 3h46
